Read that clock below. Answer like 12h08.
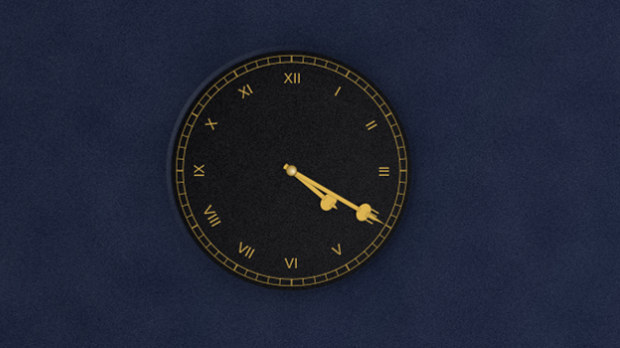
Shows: 4h20
